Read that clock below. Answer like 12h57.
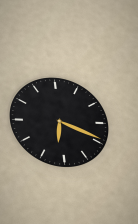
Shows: 6h19
